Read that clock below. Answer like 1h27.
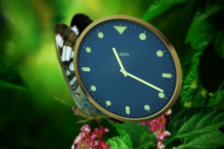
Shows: 11h19
